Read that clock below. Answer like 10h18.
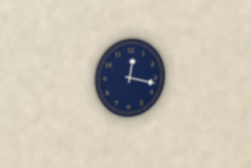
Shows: 12h17
